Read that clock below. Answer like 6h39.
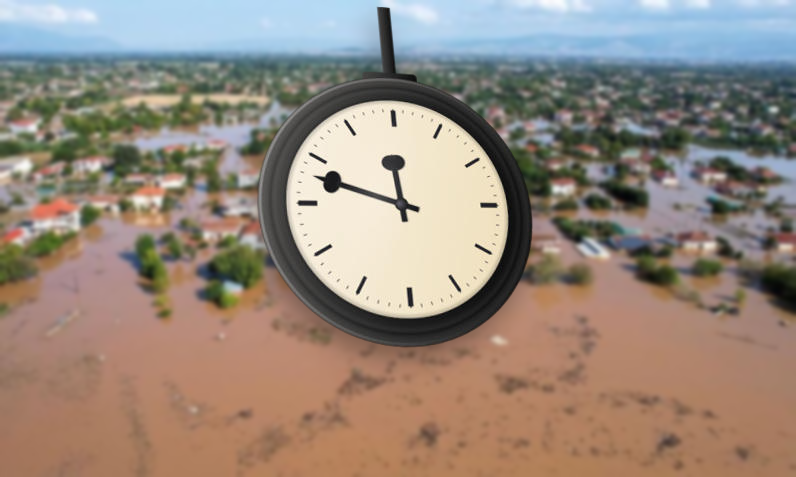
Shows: 11h48
